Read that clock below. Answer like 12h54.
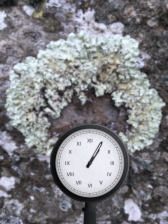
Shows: 1h05
